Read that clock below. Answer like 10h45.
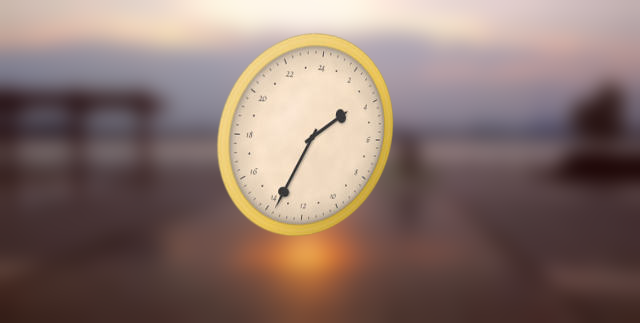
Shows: 3h34
